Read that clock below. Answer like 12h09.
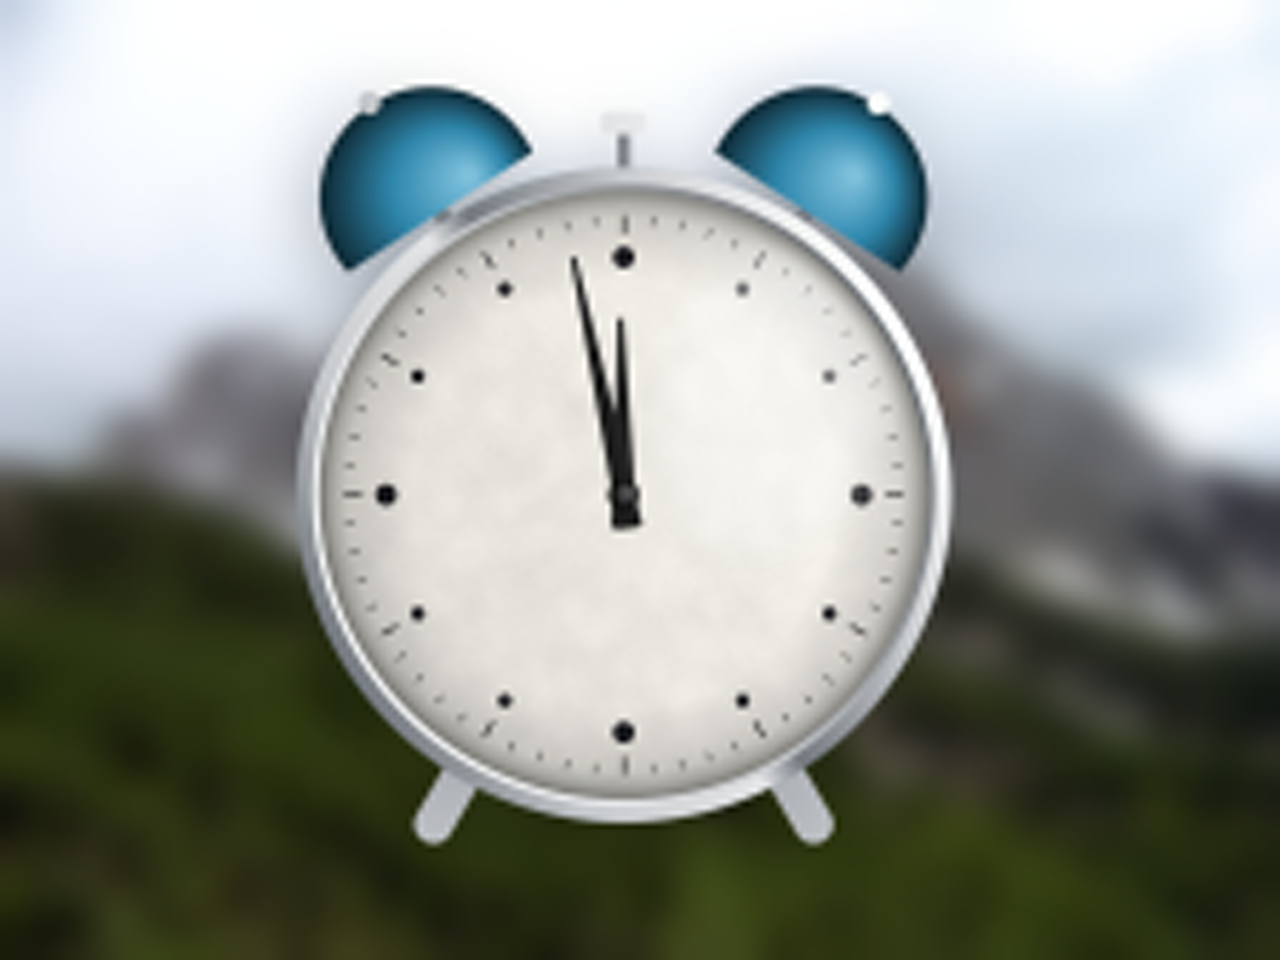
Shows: 11h58
